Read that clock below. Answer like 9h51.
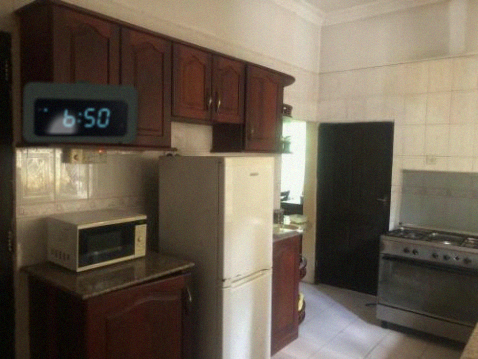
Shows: 6h50
